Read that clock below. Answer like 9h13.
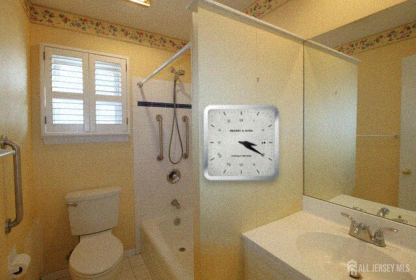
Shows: 3h20
